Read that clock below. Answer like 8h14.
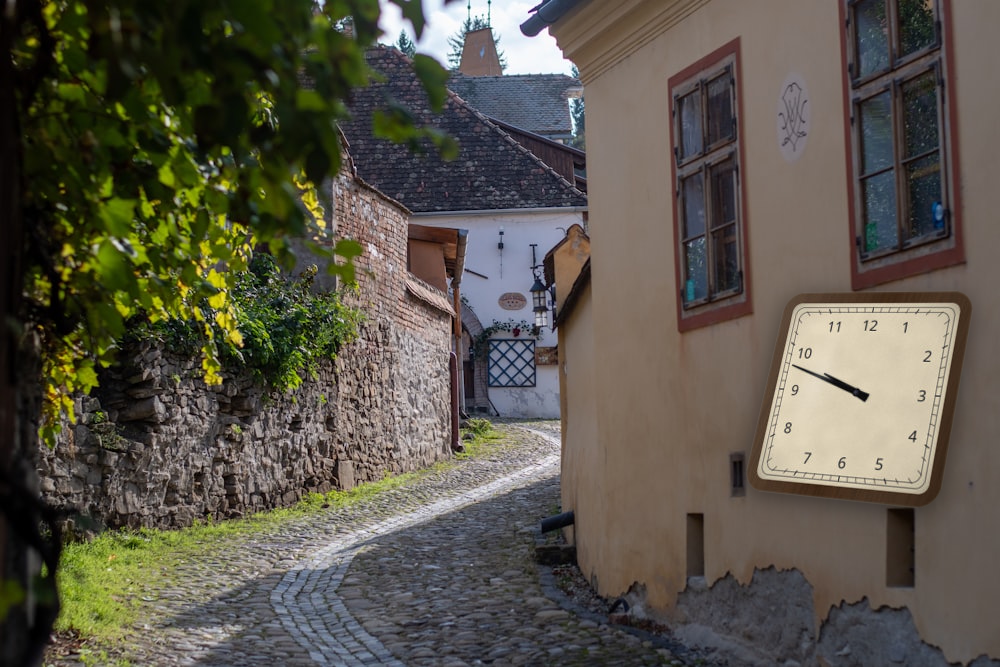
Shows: 9h48
